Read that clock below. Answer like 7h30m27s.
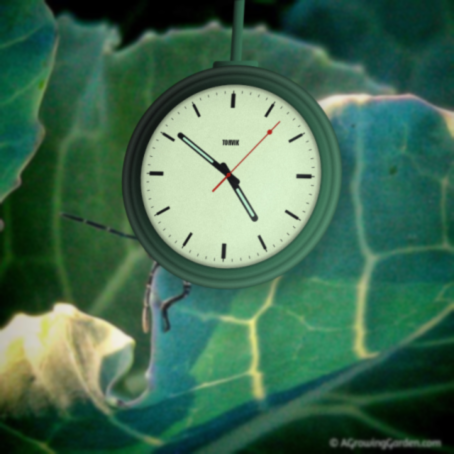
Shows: 4h51m07s
